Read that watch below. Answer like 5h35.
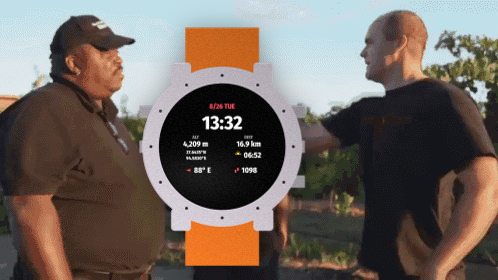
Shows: 13h32
